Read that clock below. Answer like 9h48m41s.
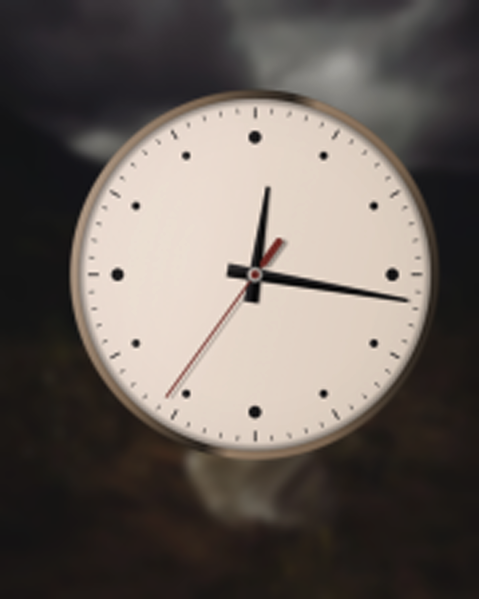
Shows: 12h16m36s
